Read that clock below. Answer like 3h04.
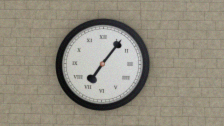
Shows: 7h06
